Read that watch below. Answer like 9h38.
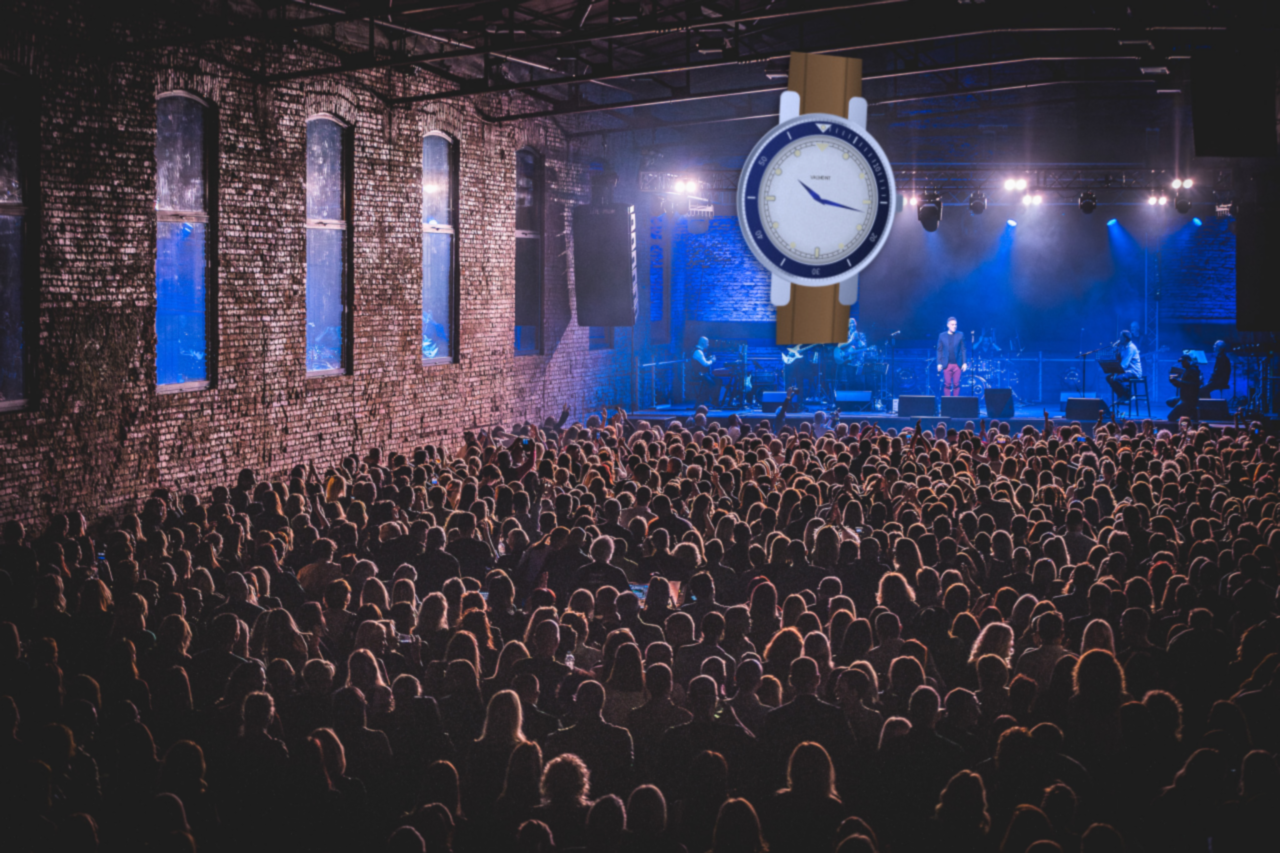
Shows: 10h17
